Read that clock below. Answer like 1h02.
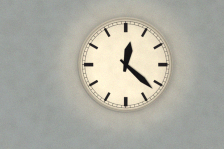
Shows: 12h22
